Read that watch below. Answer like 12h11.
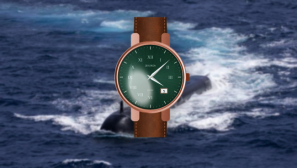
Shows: 4h08
